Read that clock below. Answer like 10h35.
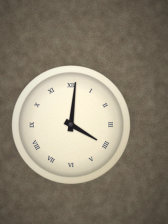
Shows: 4h01
